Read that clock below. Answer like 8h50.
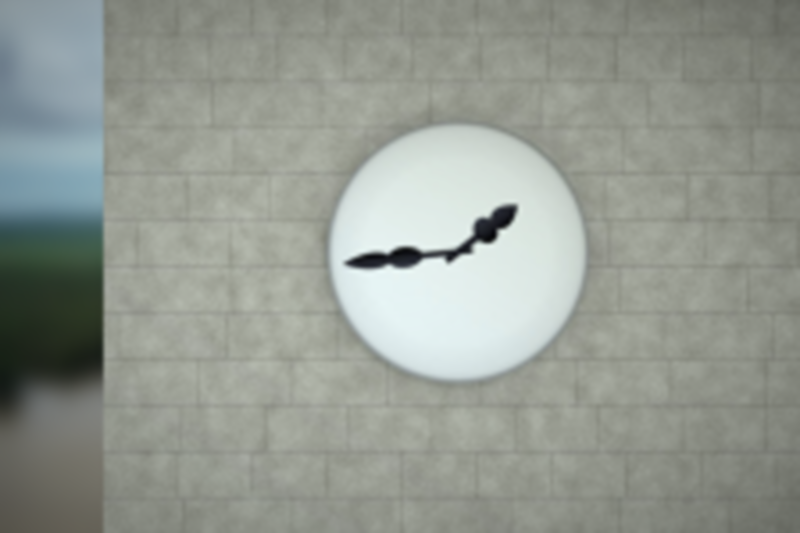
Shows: 1h44
